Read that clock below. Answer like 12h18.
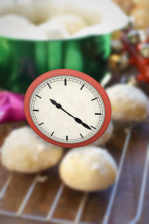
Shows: 10h21
